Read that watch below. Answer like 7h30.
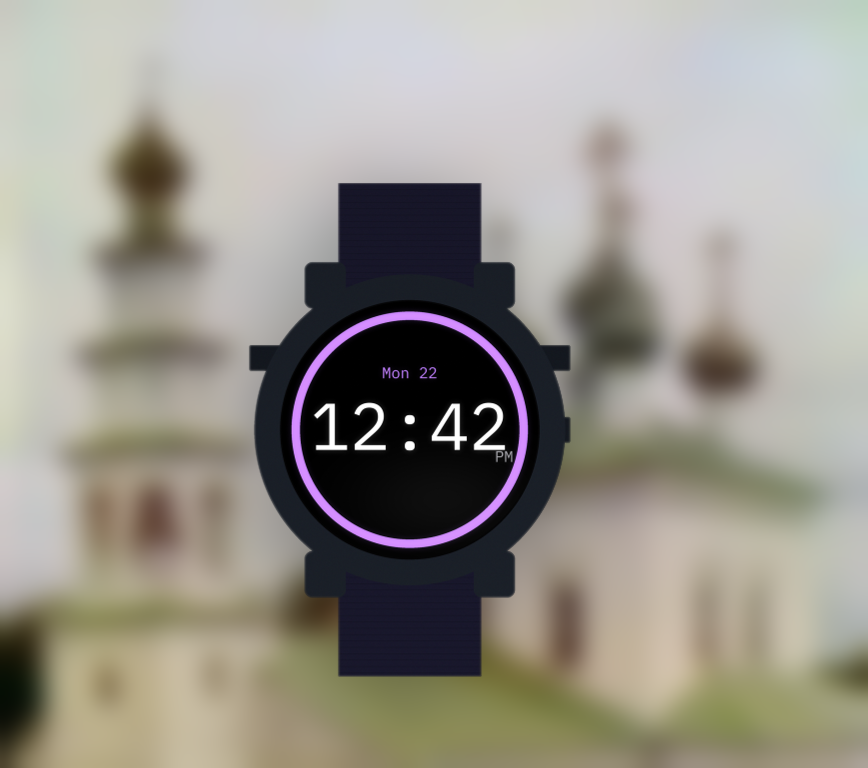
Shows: 12h42
